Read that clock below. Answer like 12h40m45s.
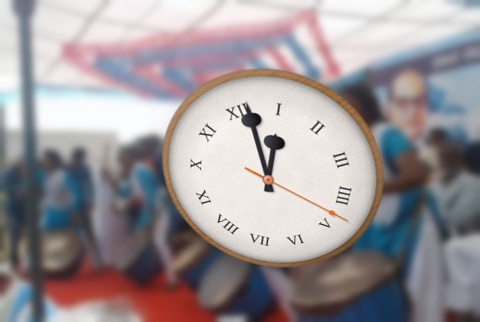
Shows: 1h01m23s
